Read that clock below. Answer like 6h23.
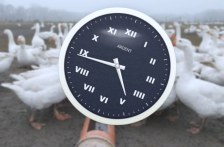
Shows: 4h44
